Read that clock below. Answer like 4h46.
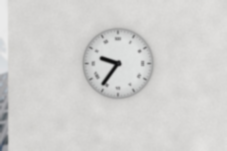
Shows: 9h36
